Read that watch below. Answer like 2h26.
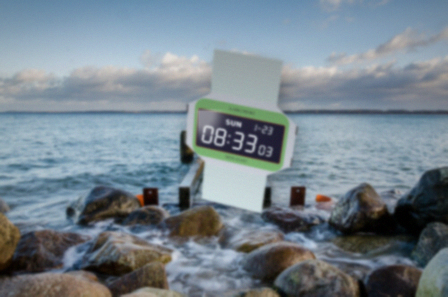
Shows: 8h33
